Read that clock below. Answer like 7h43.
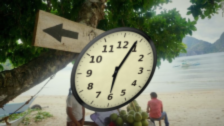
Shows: 6h04
